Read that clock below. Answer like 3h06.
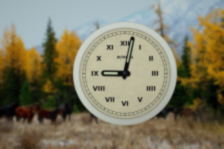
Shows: 9h02
